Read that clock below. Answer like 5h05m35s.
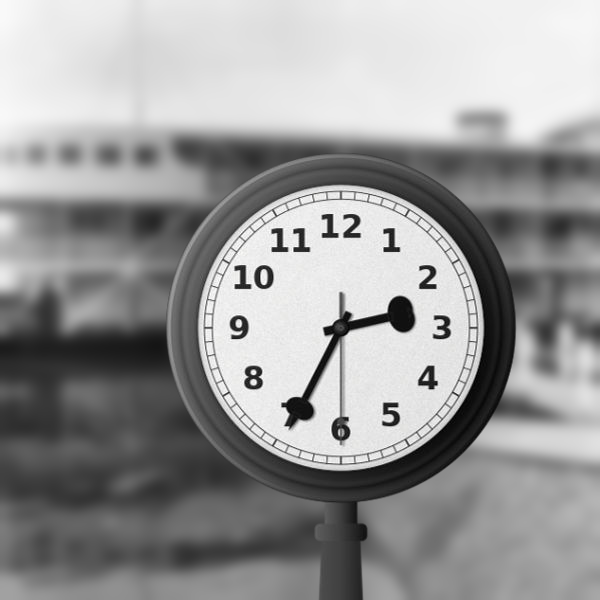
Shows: 2h34m30s
